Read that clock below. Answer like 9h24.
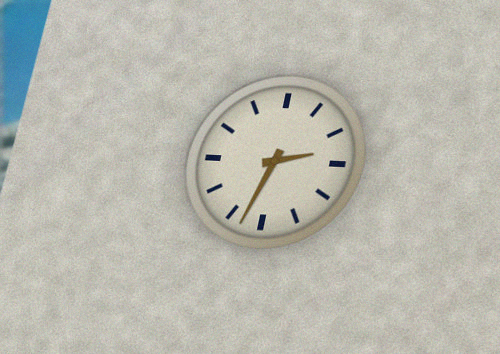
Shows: 2h33
